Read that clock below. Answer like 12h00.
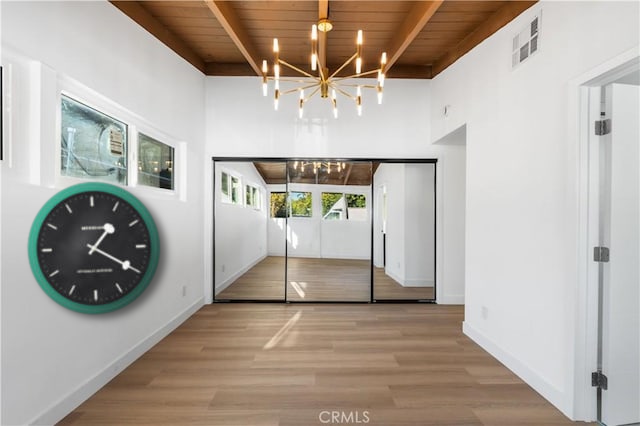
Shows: 1h20
